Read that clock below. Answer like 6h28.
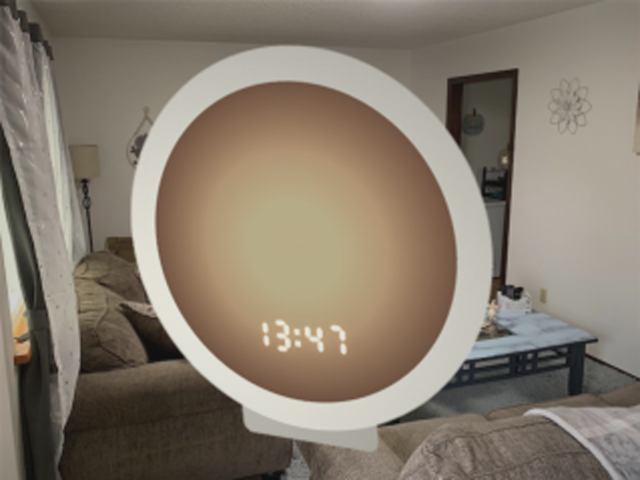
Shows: 13h47
